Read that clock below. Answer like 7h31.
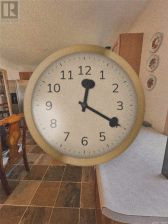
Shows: 12h20
